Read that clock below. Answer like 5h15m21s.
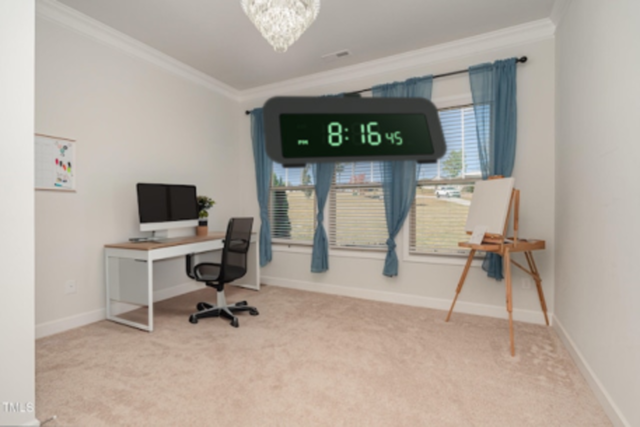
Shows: 8h16m45s
